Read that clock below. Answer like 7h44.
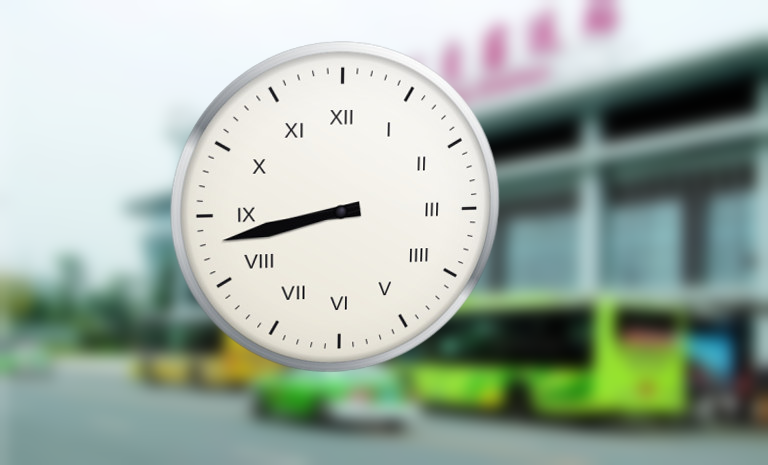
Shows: 8h43
